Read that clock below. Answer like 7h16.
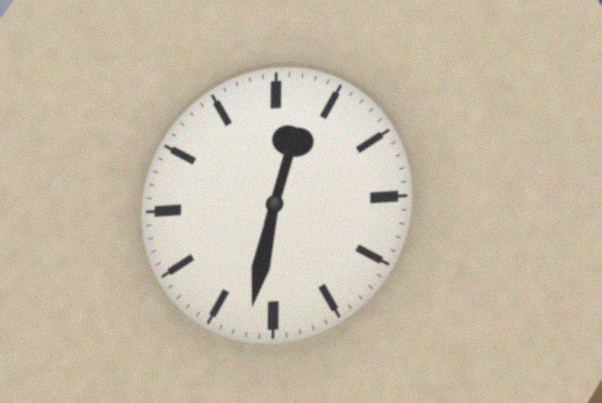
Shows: 12h32
